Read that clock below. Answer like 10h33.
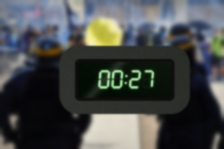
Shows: 0h27
